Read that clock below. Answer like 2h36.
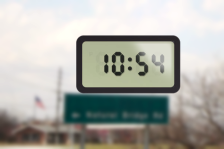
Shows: 10h54
